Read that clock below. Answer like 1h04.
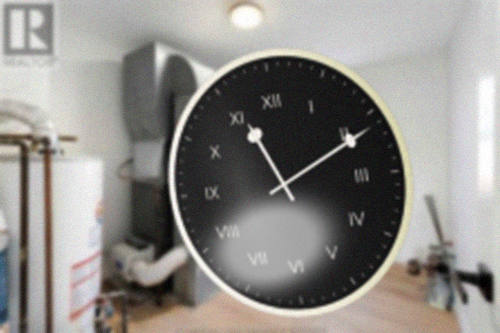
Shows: 11h11
